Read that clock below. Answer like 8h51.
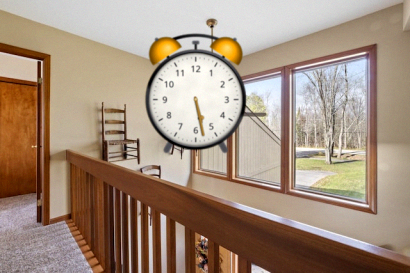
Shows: 5h28
